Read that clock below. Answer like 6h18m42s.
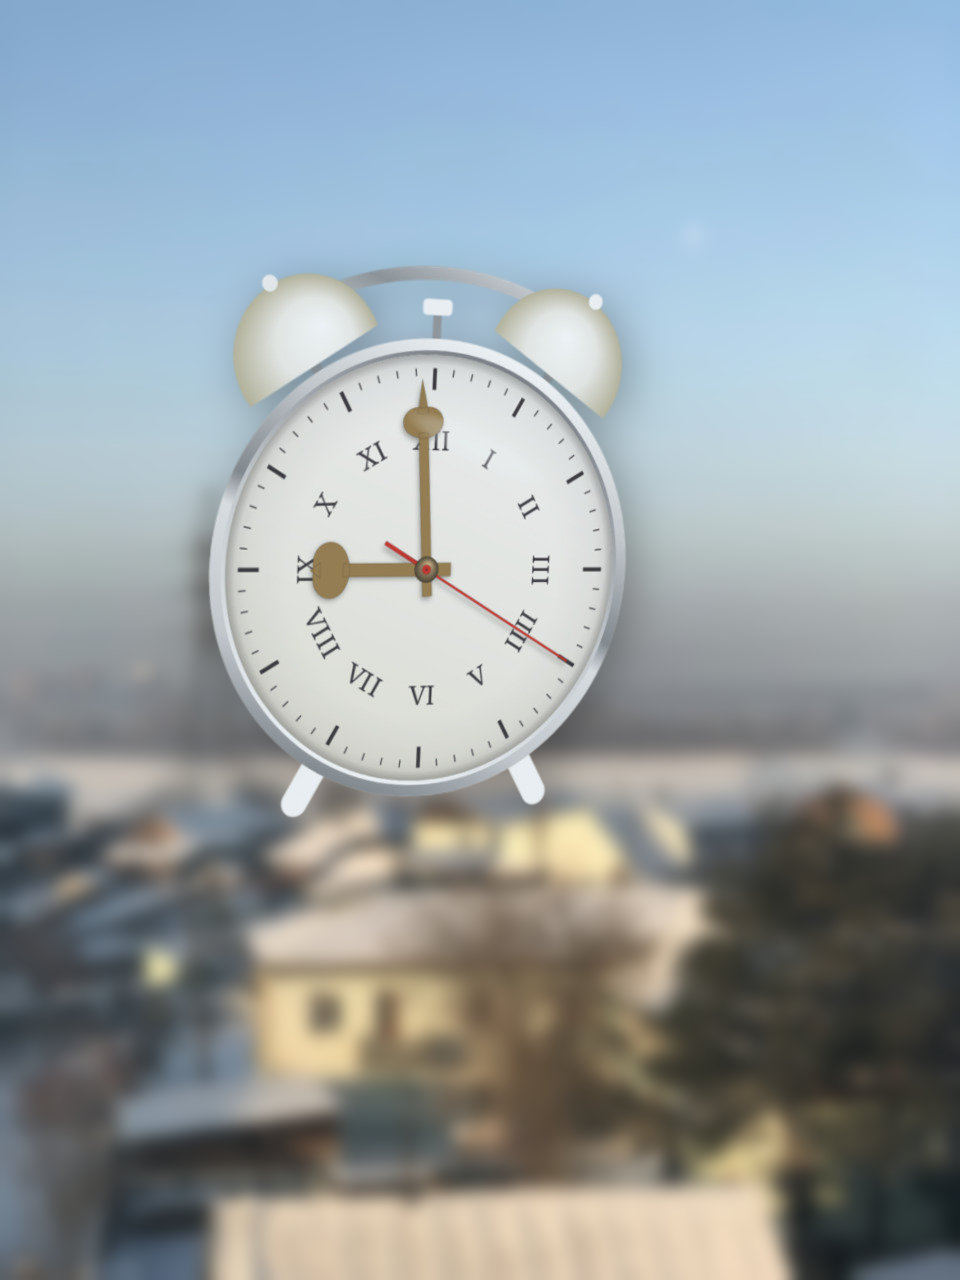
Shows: 8h59m20s
